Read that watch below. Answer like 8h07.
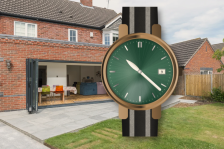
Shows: 10h22
